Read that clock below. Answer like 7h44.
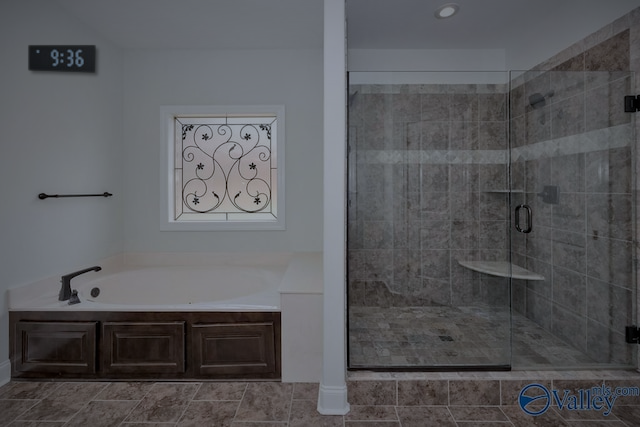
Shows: 9h36
